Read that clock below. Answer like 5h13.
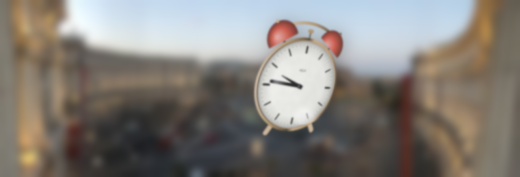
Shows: 9h46
